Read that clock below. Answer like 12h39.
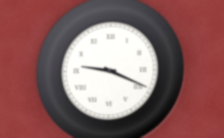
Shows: 9h19
